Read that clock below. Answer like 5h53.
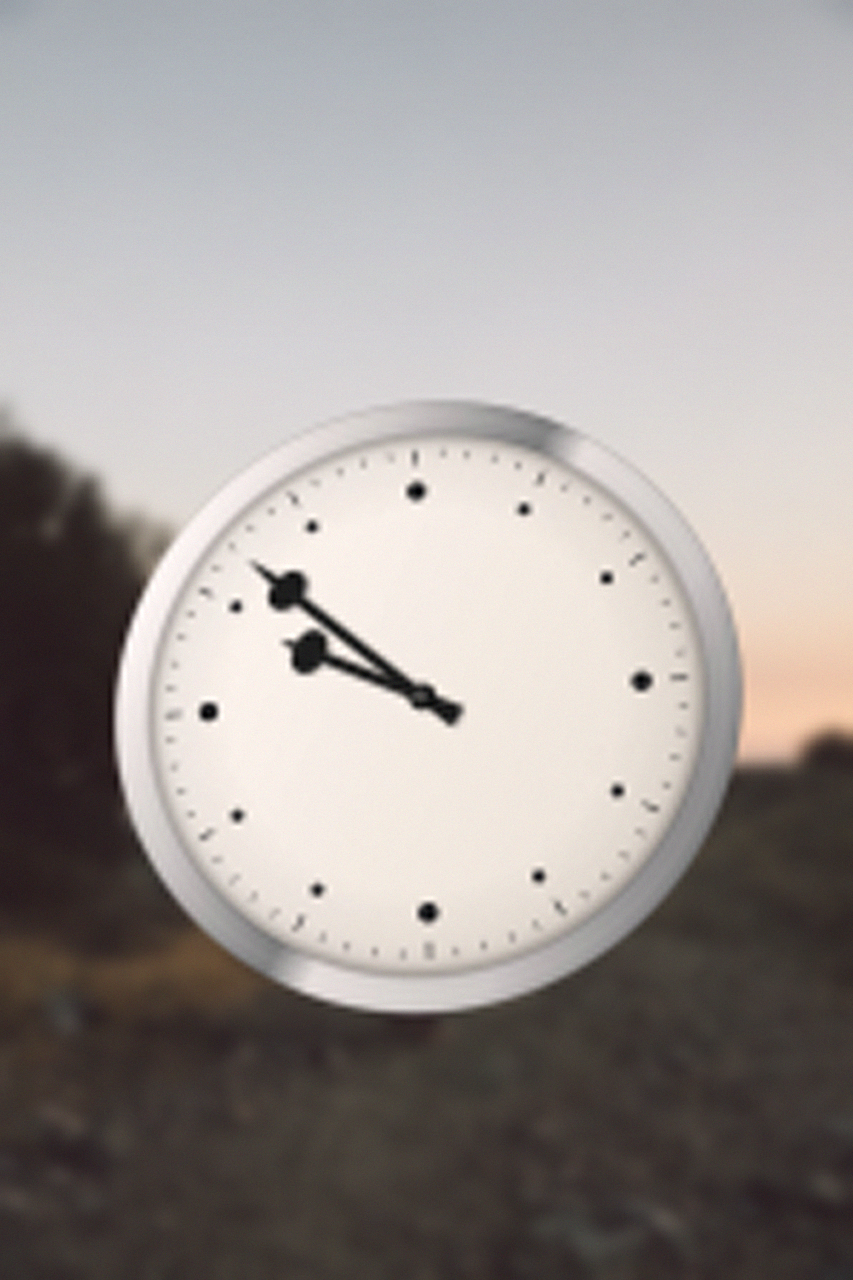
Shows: 9h52
